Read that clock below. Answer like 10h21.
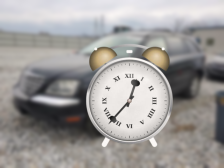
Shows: 12h37
